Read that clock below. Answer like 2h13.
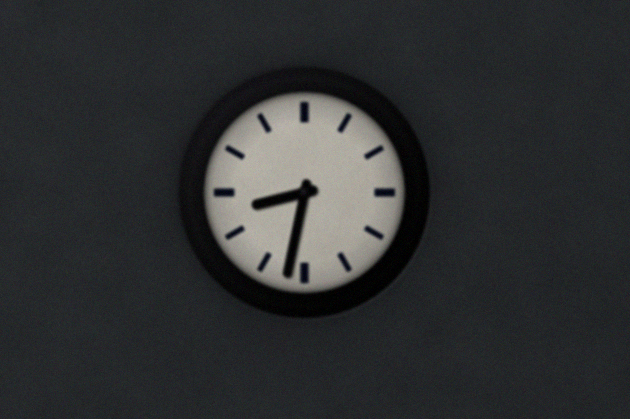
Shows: 8h32
